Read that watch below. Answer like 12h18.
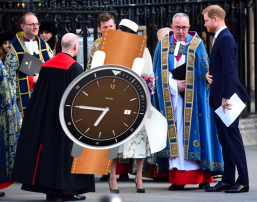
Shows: 6h45
